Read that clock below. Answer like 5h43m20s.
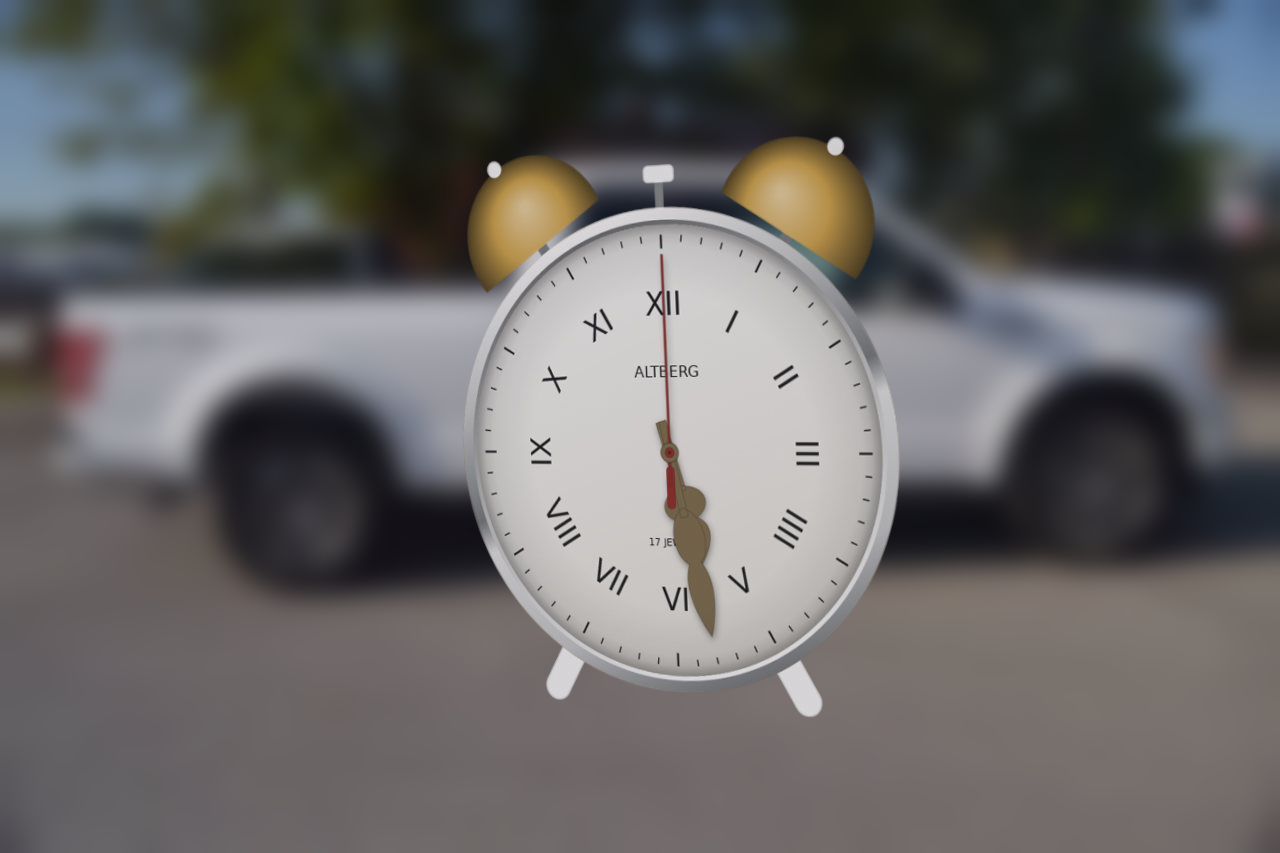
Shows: 5h28m00s
